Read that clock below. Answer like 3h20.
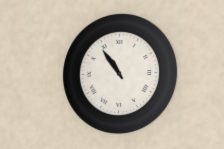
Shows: 10h54
